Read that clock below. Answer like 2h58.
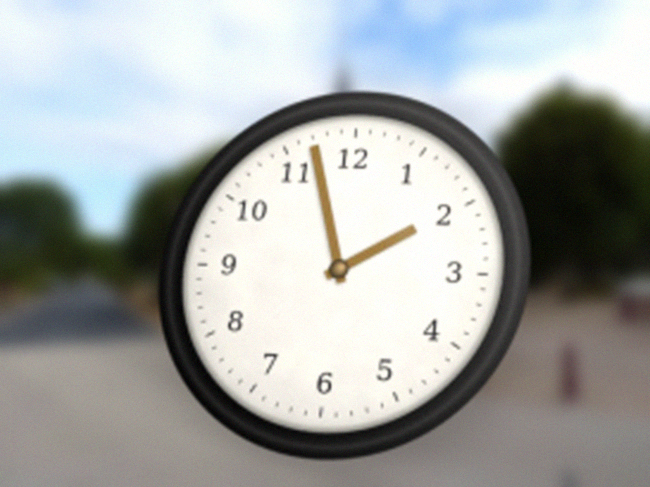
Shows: 1h57
